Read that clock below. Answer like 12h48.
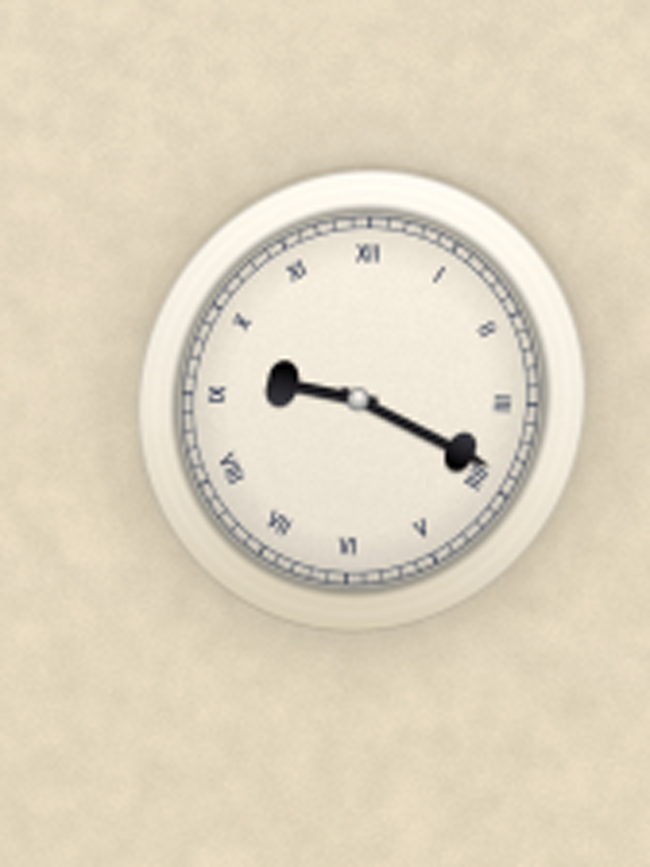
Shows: 9h19
